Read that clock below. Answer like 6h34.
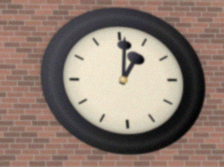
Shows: 1h01
